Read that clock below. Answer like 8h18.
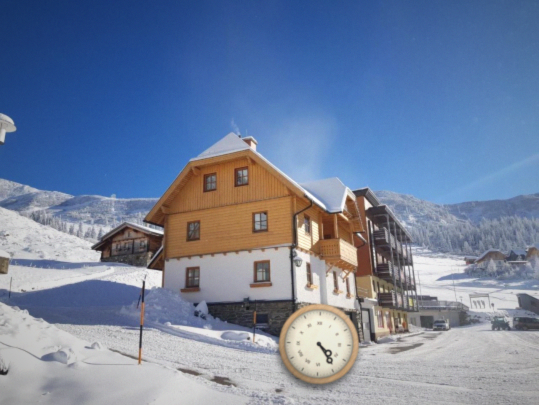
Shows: 4h24
